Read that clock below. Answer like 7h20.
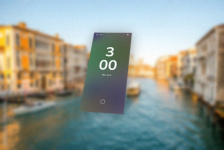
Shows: 3h00
